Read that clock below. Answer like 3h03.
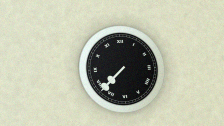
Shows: 7h38
